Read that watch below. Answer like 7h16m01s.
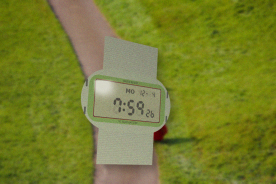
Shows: 7h59m26s
